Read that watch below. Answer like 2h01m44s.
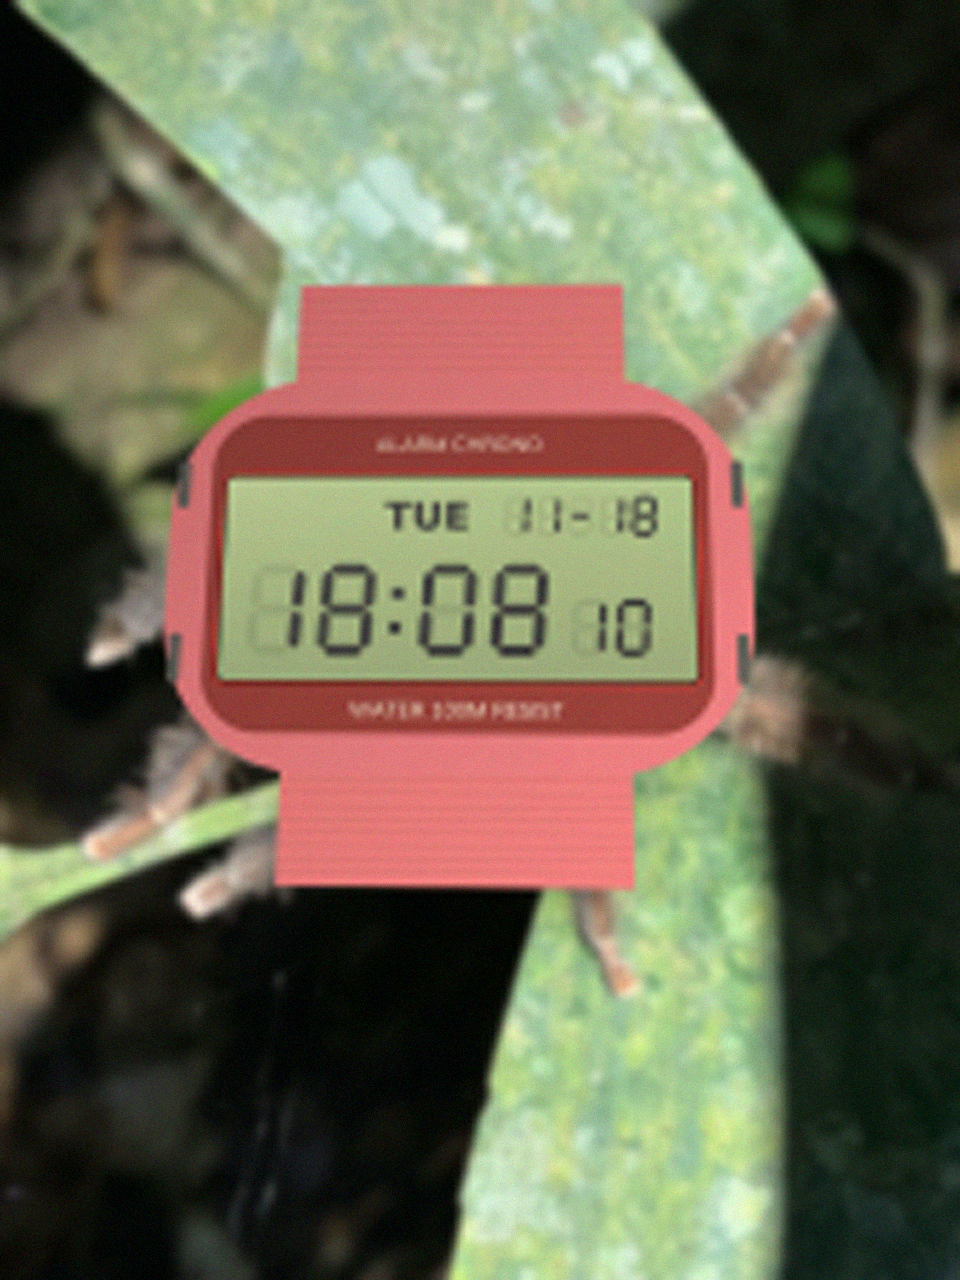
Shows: 18h08m10s
